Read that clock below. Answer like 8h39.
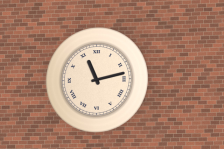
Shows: 11h13
